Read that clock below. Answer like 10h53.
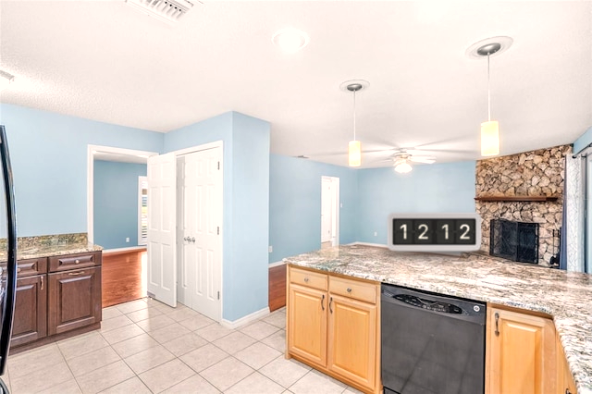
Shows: 12h12
